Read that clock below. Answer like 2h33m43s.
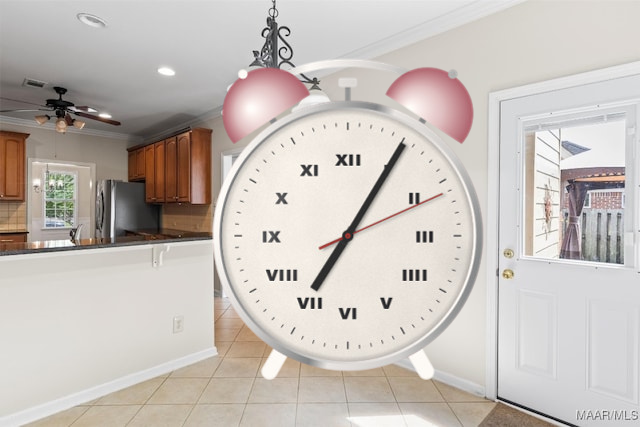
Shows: 7h05m11s
